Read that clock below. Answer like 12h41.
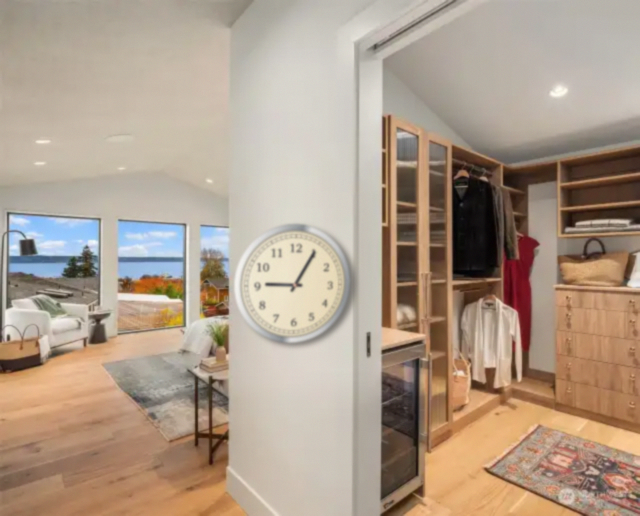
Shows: 9h05
